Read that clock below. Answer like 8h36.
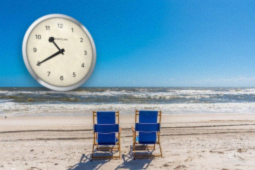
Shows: 10h40
